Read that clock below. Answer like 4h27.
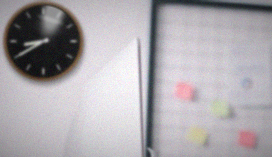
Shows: 8h40
